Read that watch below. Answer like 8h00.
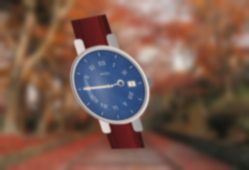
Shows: 2h45
